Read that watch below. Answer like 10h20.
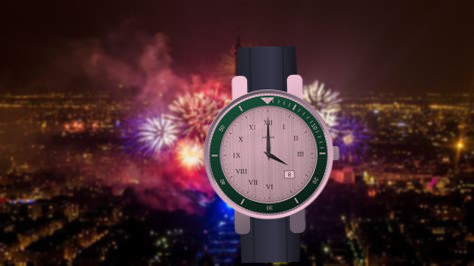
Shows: 4h00
